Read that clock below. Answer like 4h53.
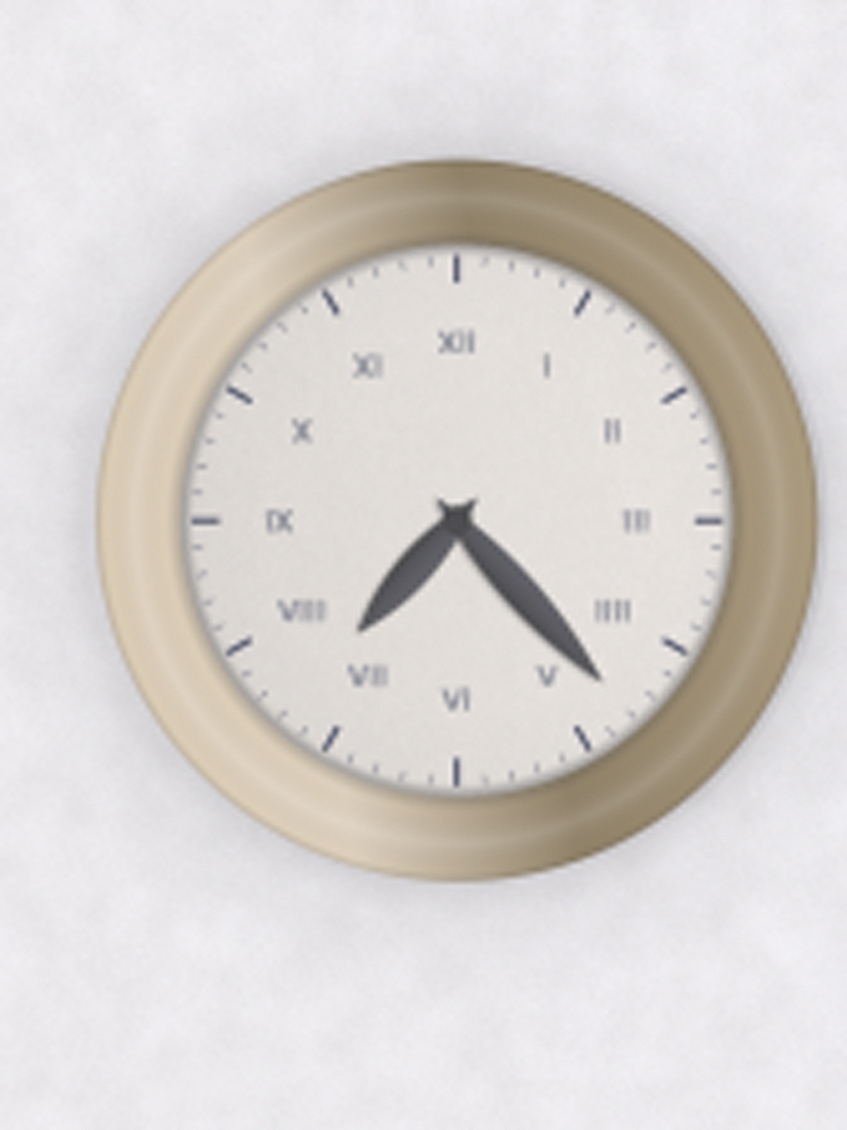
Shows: 7h23
